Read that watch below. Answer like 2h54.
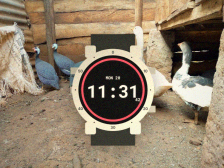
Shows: 11h31
